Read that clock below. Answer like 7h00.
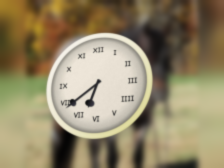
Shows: 6h39
